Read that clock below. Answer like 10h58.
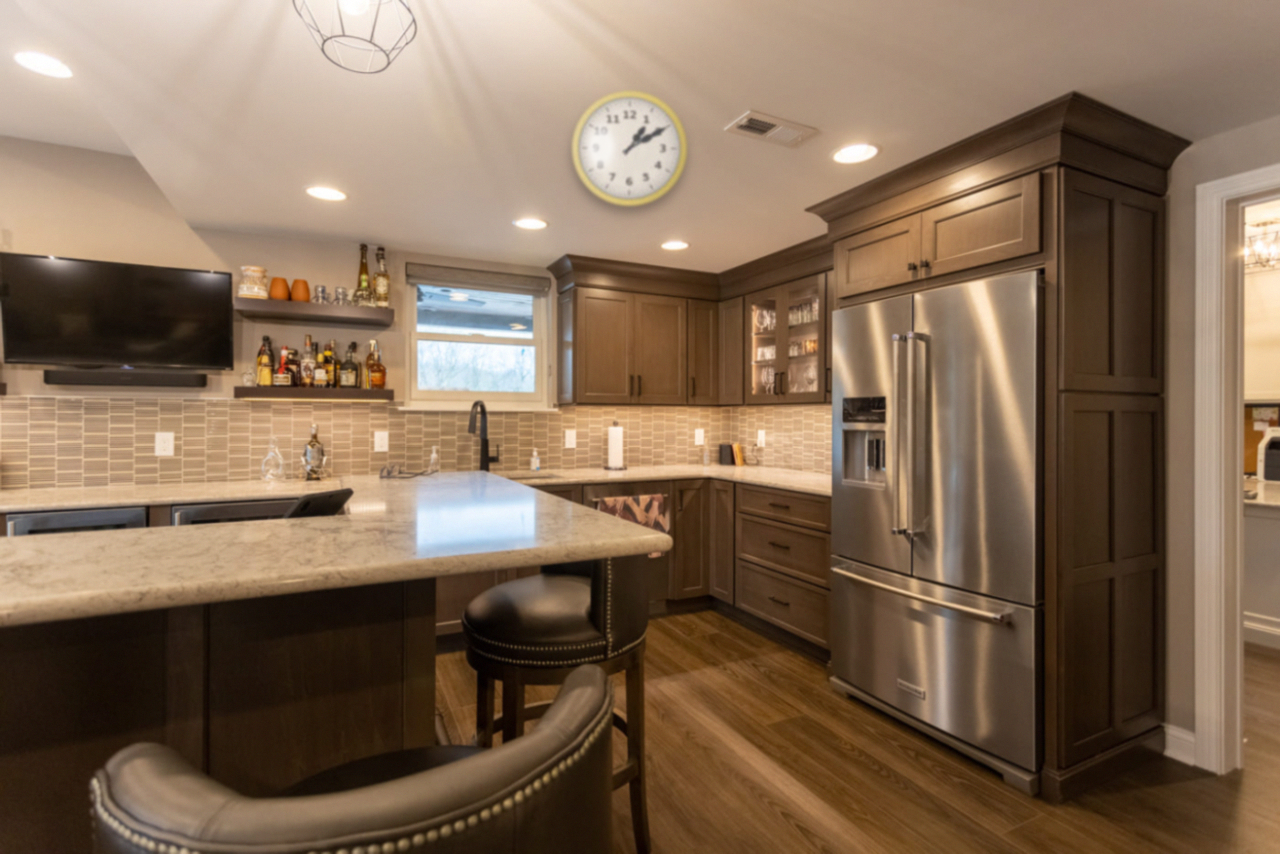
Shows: 1h10
